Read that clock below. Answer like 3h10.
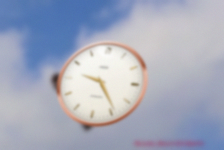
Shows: 9h24
